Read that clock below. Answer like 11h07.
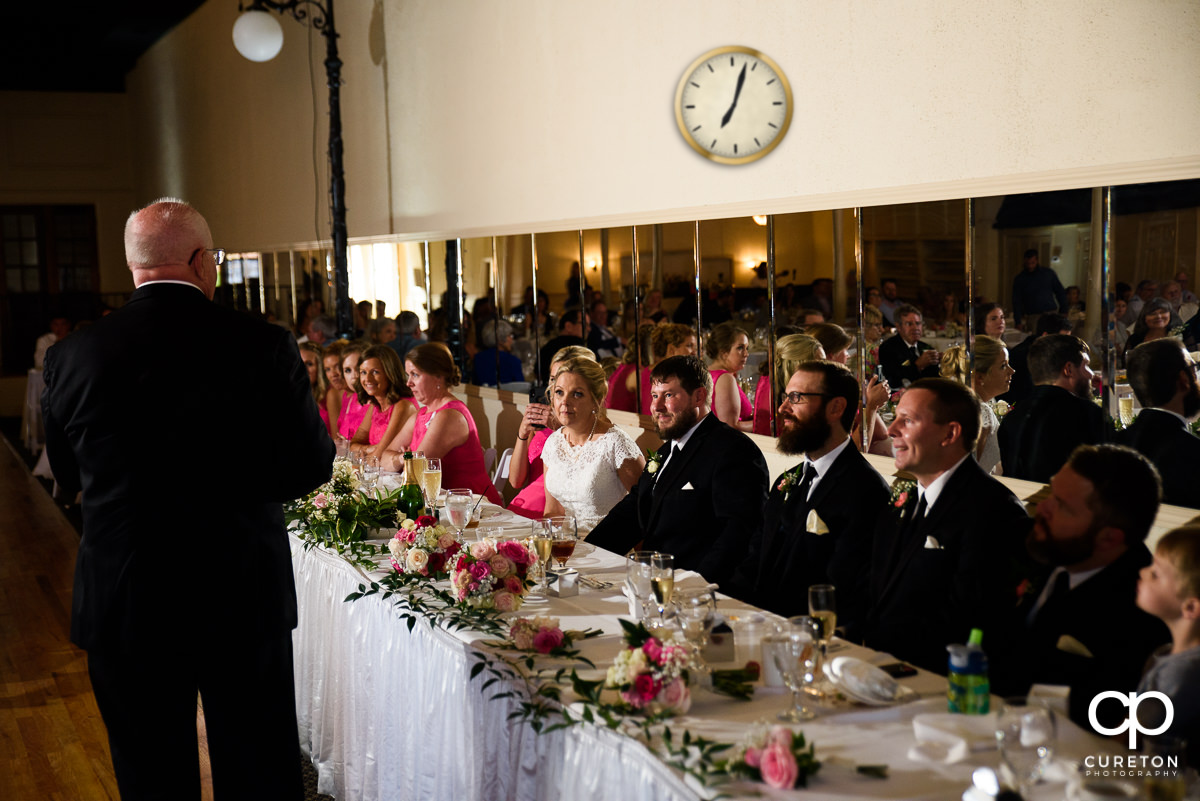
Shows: 7h03
